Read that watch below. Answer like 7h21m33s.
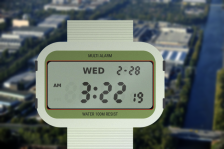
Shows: 3h22m19s
